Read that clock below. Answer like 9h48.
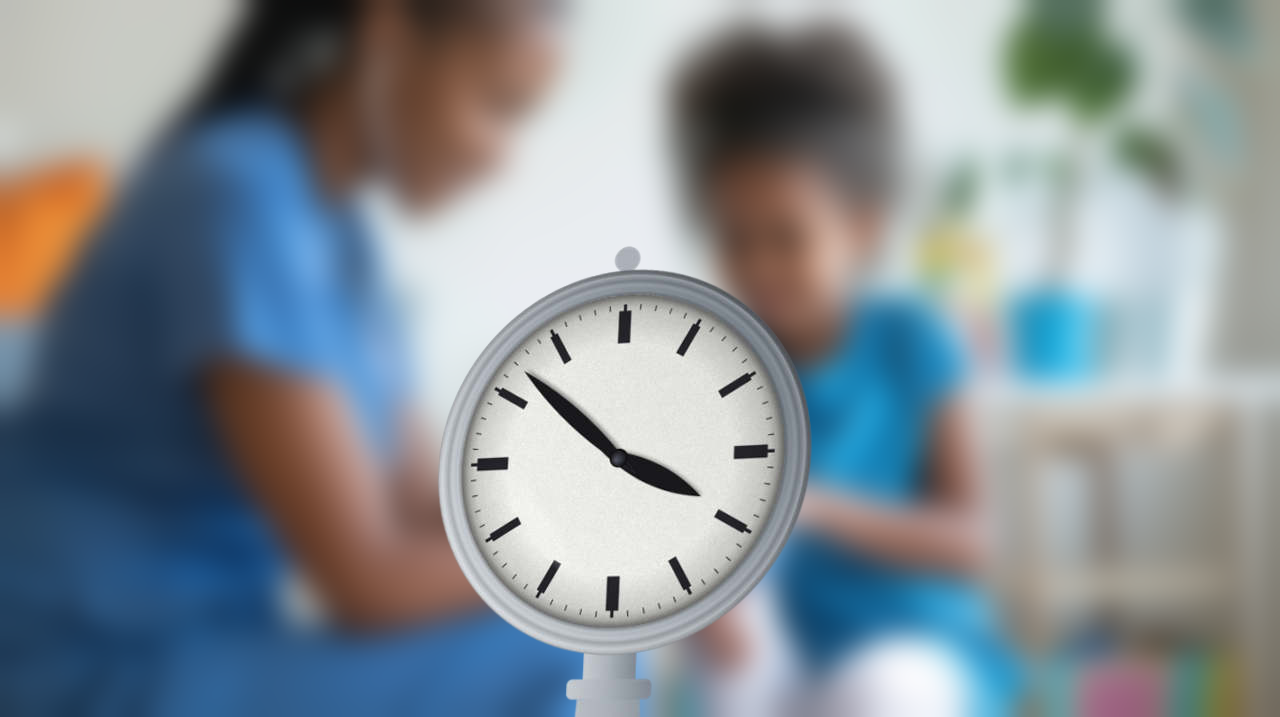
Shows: 3h52
